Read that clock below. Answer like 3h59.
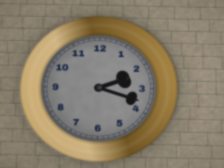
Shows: 2h18
